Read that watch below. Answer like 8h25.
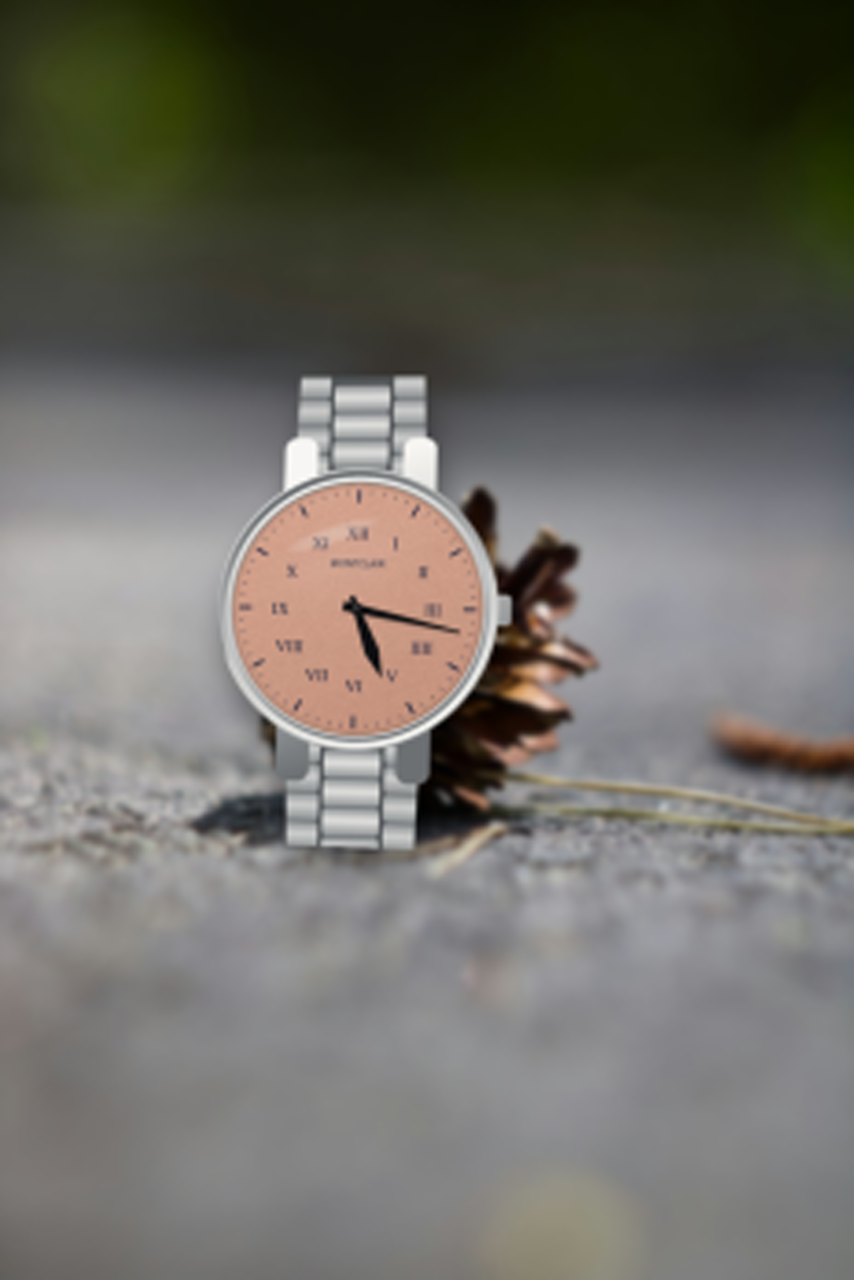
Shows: 5h17
